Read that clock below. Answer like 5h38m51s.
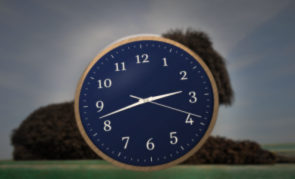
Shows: 2h42m19s
